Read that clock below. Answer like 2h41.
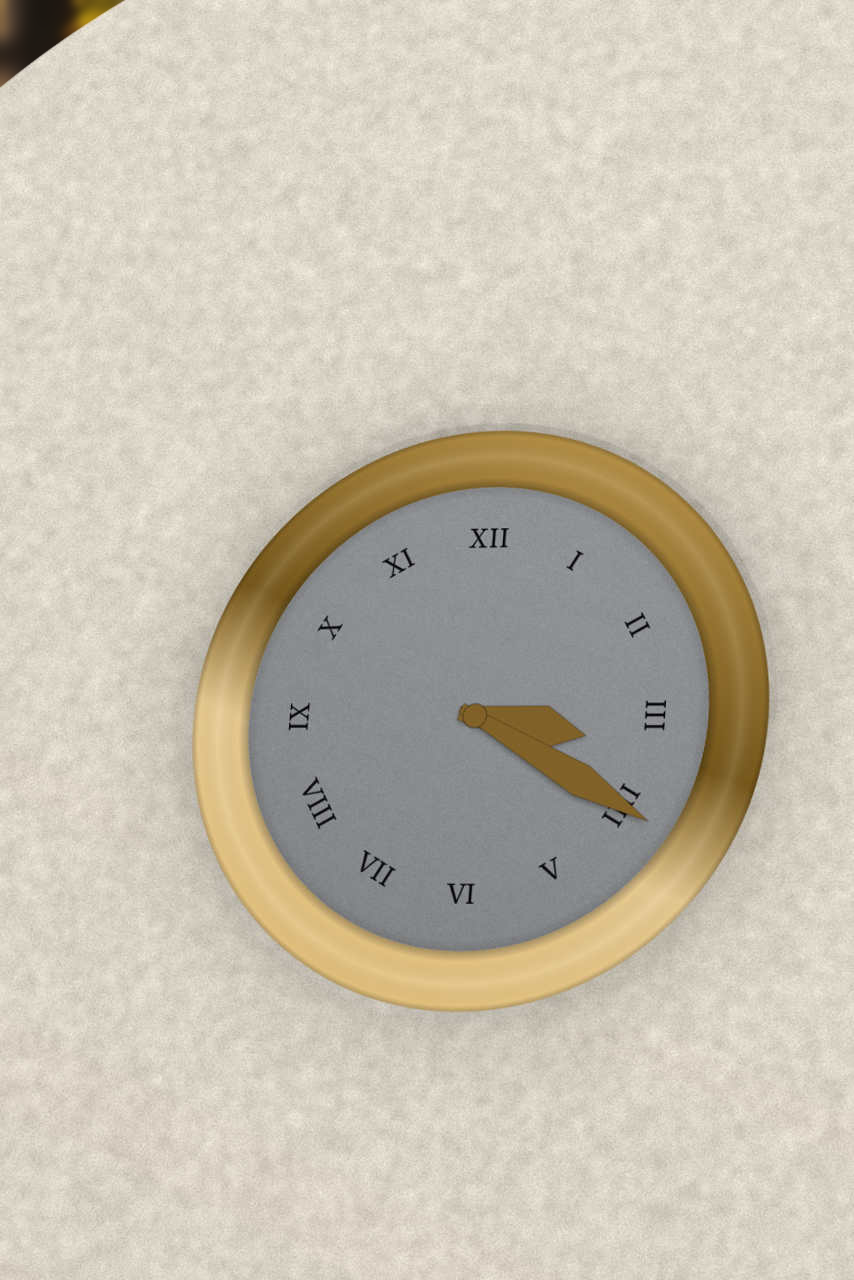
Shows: 3h20
